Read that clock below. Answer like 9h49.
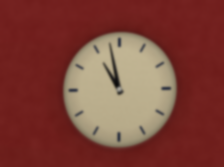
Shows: 10h58
